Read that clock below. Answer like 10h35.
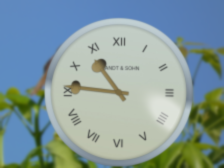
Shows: 10h46
